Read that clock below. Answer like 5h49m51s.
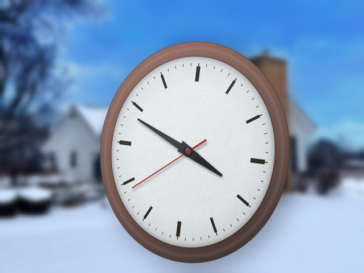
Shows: 3h48m39s
